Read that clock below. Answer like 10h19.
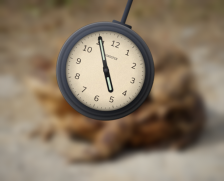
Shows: 4h55
